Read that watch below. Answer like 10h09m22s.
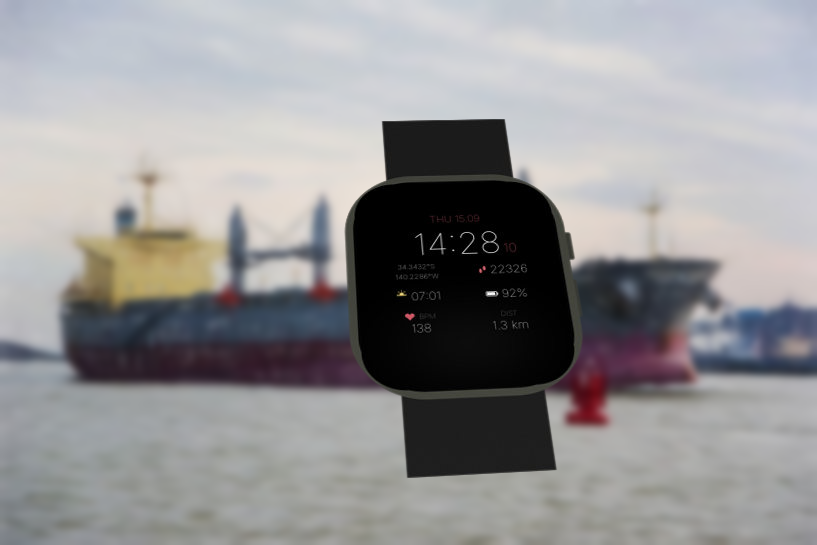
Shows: 14h28m10s
